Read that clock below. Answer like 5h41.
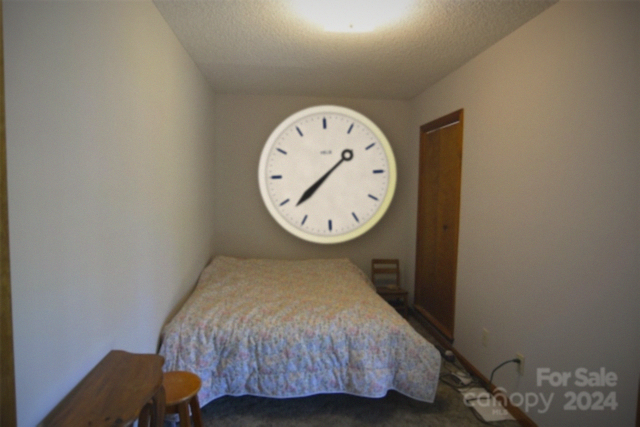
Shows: 1h38
